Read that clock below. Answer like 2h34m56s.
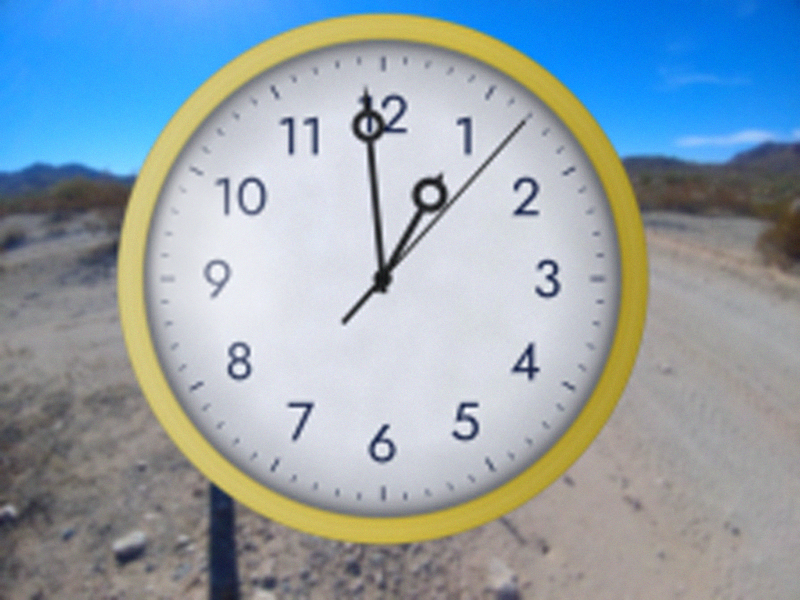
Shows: 12h59m07s
